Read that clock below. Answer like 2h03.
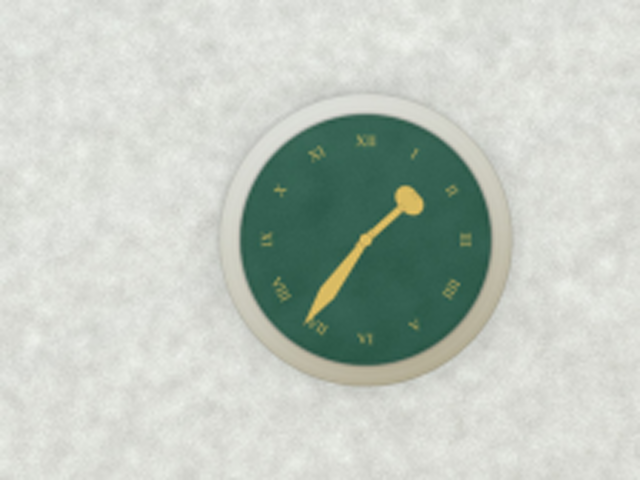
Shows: 1h36
